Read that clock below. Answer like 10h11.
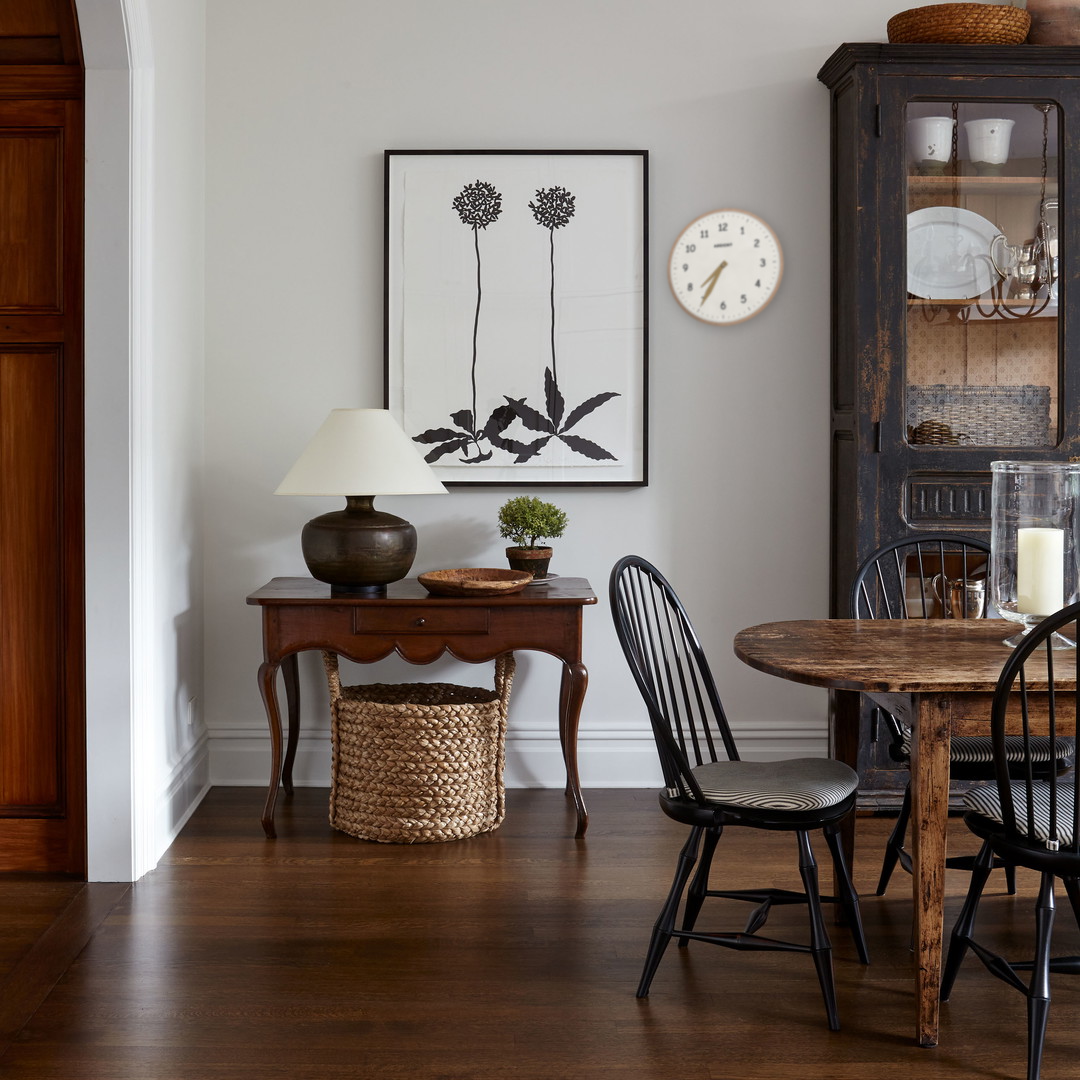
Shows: 7h35
